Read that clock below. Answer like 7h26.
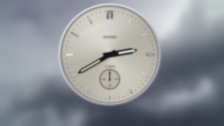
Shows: 2h40
